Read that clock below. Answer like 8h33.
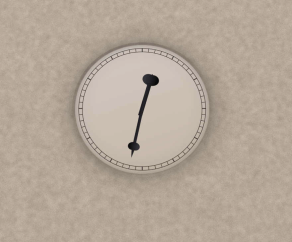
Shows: 12h32
